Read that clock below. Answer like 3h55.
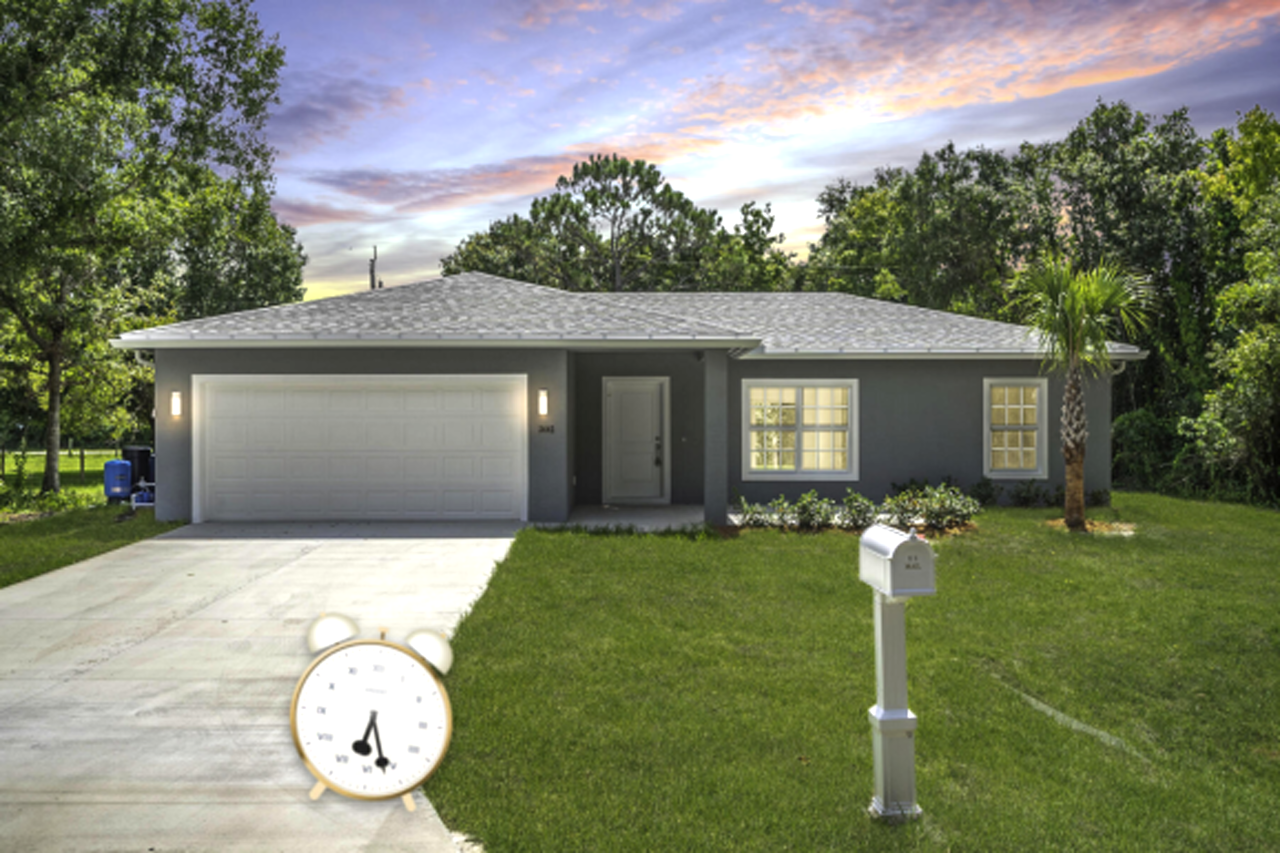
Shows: 6h27
